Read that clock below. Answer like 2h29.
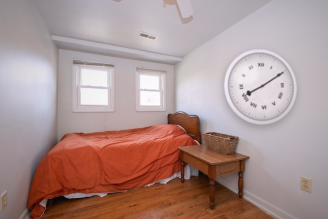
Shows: 8h10
